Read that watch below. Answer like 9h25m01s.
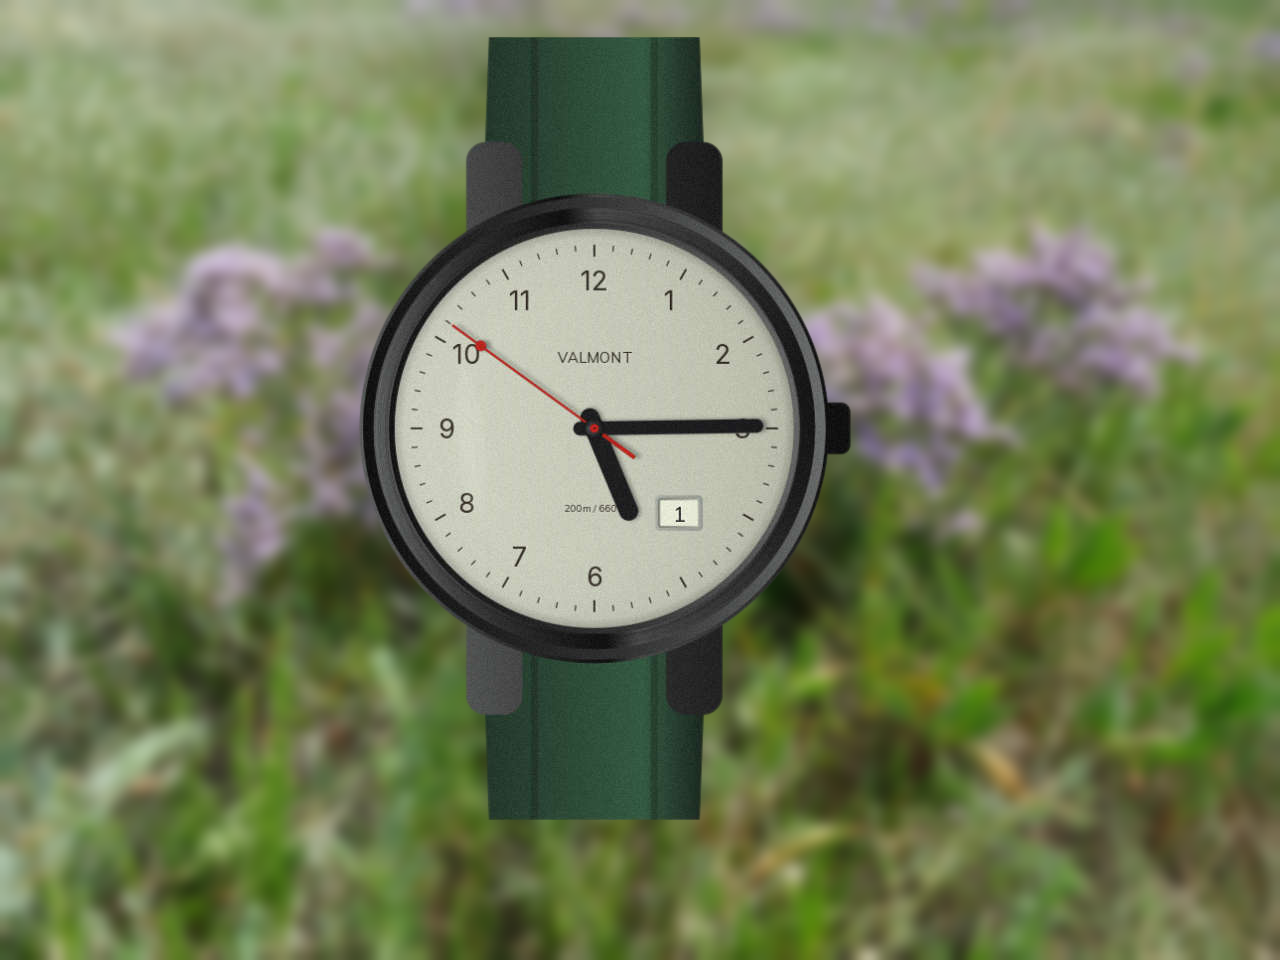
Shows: 5h14m51s
